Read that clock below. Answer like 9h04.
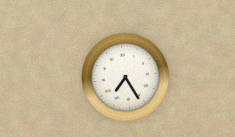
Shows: 7h26
